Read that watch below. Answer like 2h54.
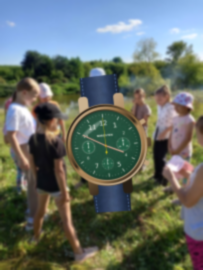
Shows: 3h50
